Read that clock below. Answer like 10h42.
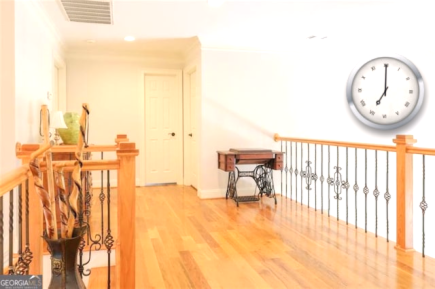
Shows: 7h00
